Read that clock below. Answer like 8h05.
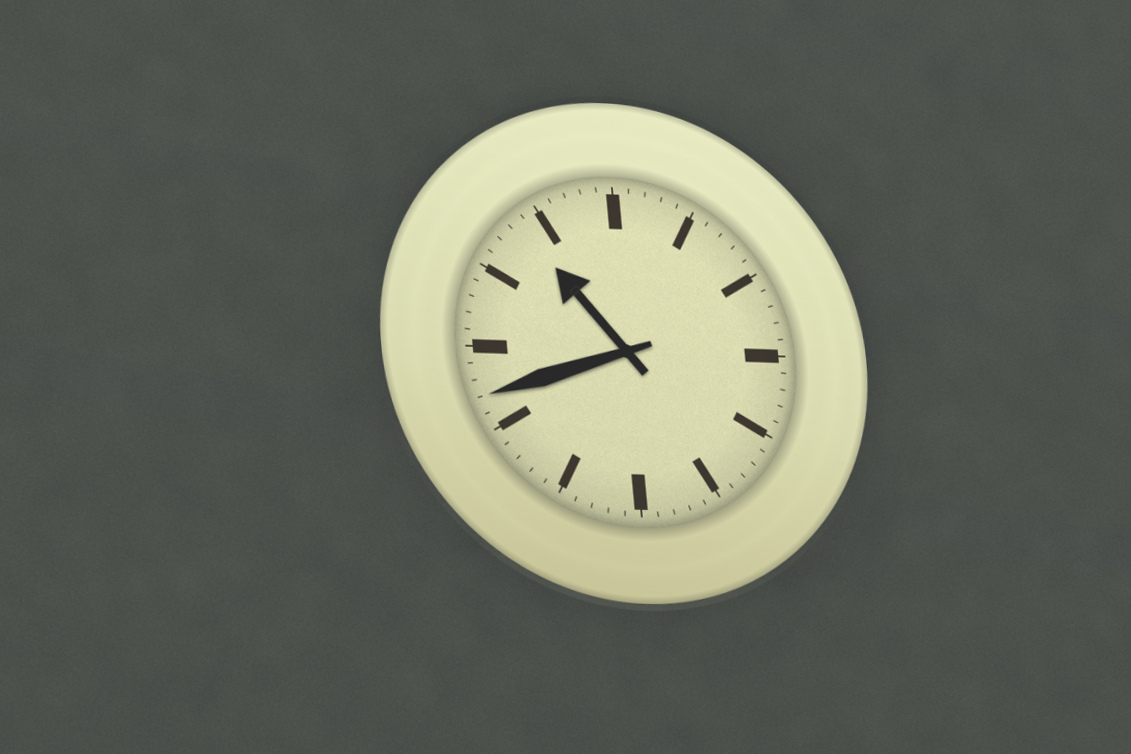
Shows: 10h42
